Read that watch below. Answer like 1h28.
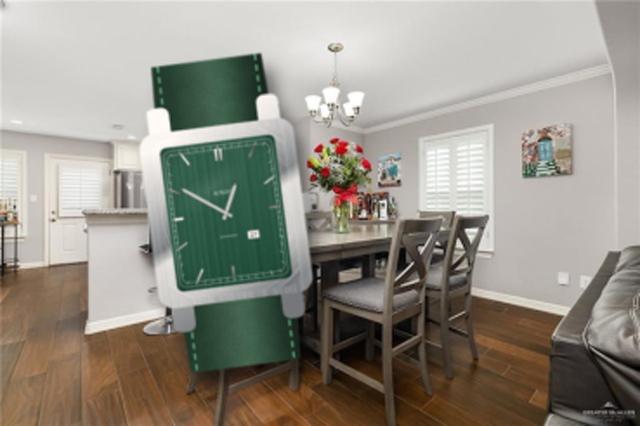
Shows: 12h51
